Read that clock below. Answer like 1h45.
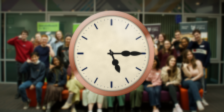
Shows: 5h15
